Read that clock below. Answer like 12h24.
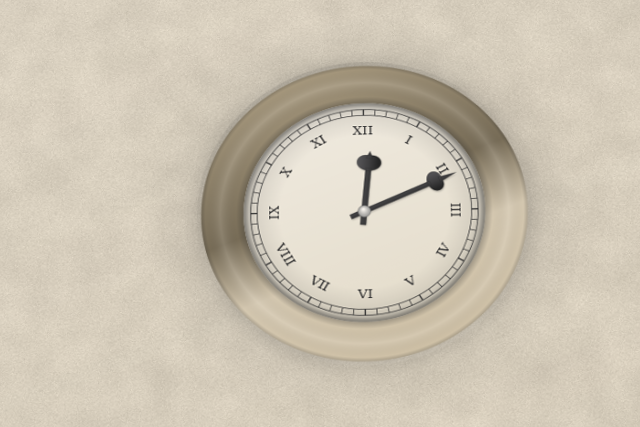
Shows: 12h11
